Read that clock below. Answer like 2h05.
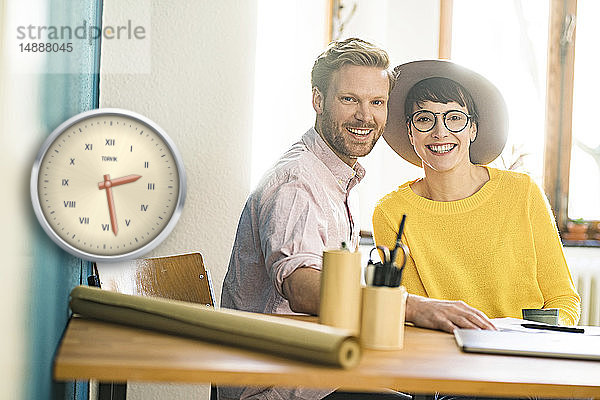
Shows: 2h28
